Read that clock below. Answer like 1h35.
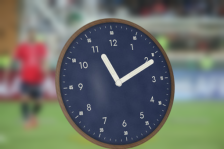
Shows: 11h11
